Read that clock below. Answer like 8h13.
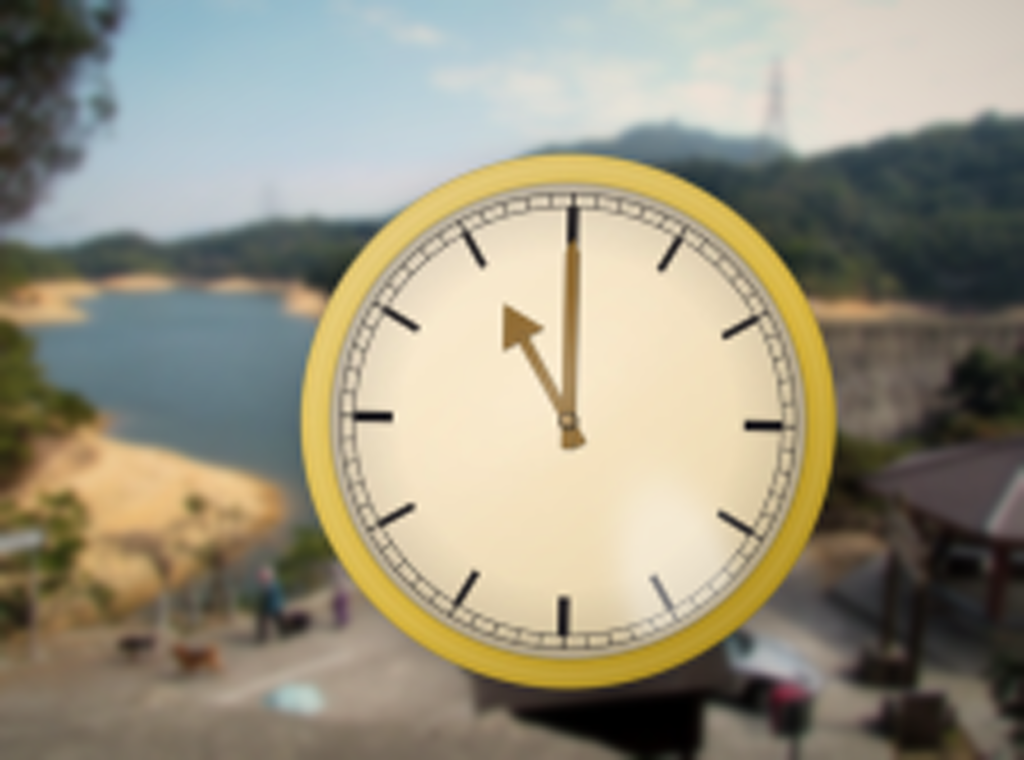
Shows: 11h00
